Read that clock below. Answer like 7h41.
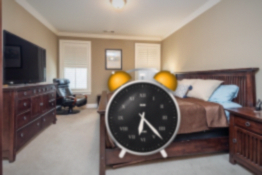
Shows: 6h23
